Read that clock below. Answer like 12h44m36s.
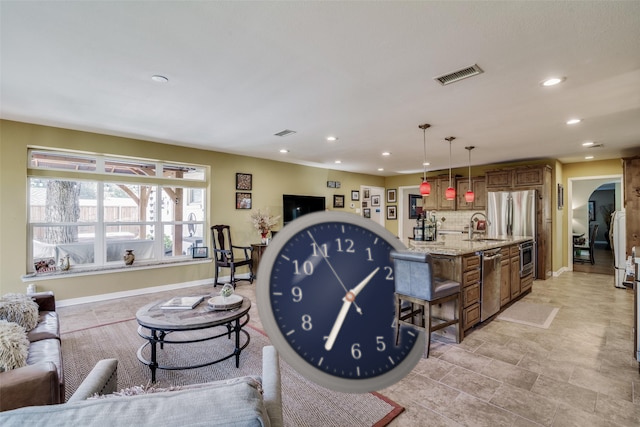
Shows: 1h34m55s
